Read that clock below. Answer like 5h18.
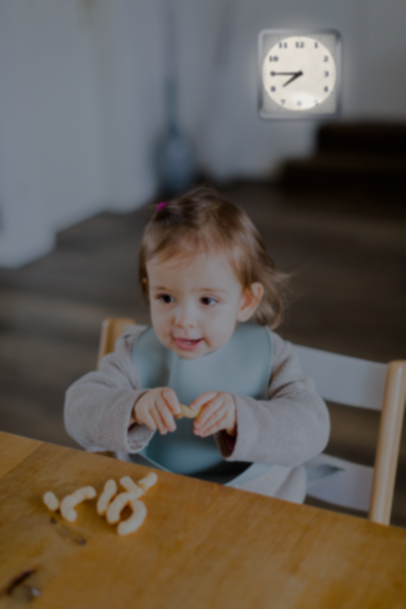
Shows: 7h45
